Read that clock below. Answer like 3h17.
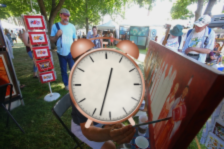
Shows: 12h33
